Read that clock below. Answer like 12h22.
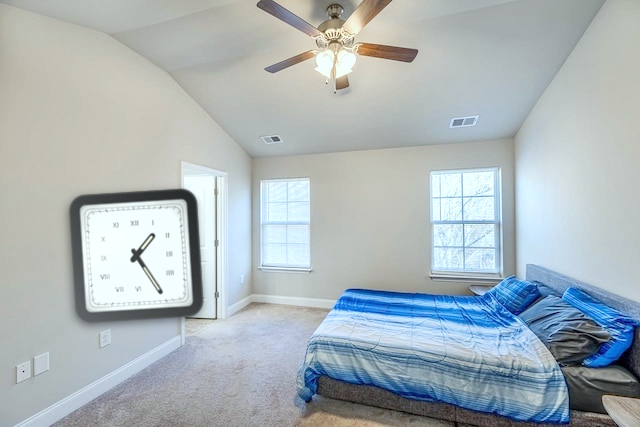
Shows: 1h25
